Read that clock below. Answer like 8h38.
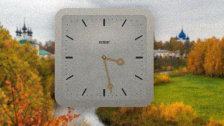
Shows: 3h28
